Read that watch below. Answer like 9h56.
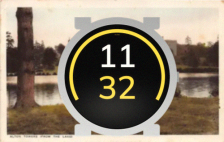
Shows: 11h32
